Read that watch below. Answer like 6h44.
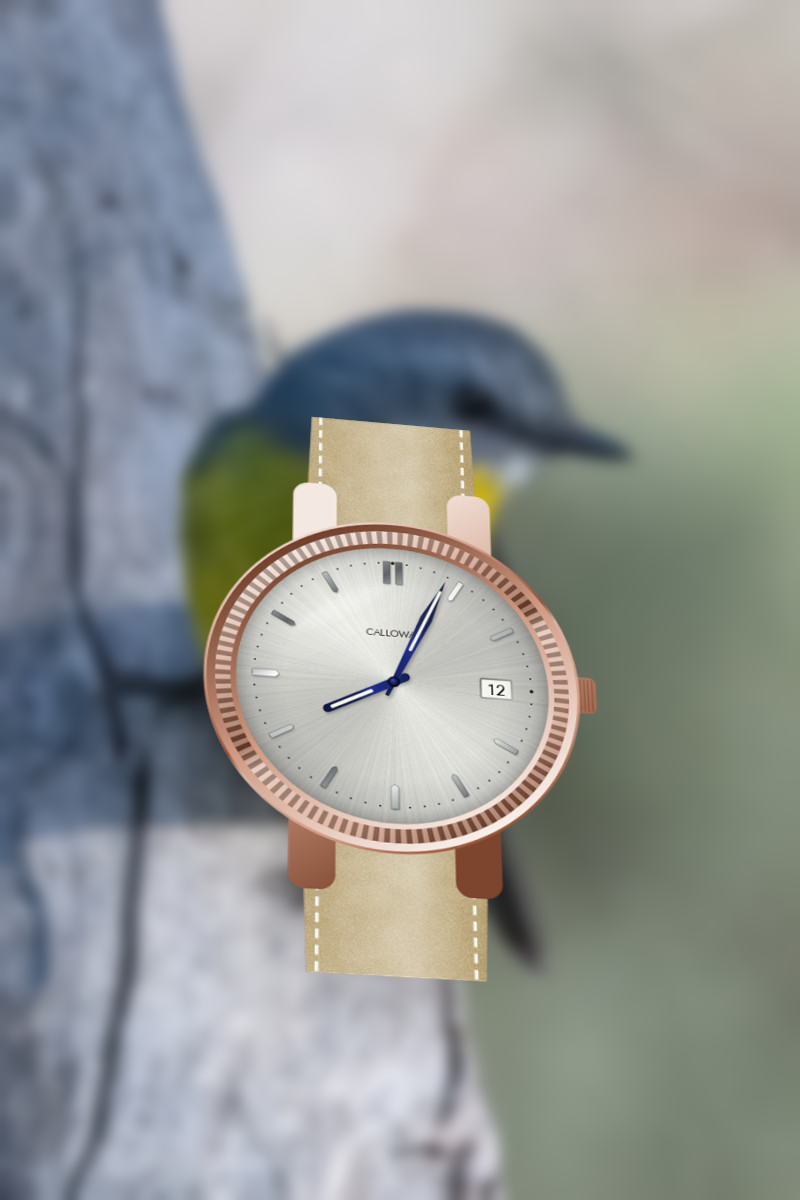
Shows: 8h04
